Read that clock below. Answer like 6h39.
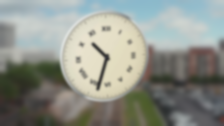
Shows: 10h33
